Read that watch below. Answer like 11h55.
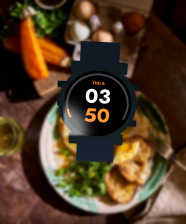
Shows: 3h50
